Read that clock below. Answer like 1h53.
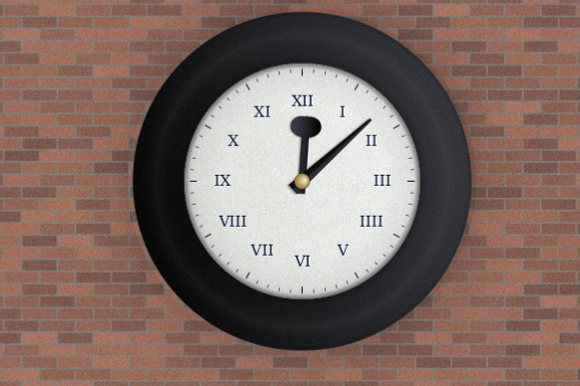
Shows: 12h08
